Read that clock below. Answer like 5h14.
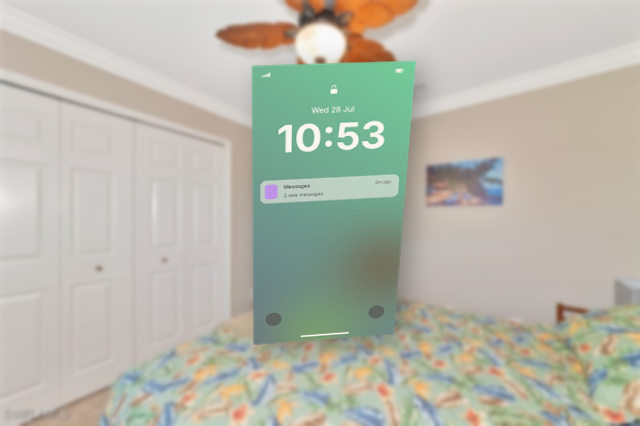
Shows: 10h53
